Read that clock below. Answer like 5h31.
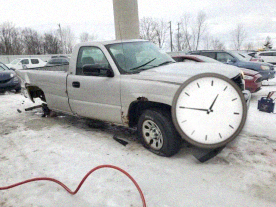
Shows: 12h45
